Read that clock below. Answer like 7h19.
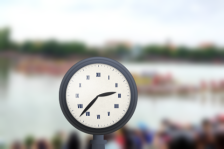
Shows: 2h37
